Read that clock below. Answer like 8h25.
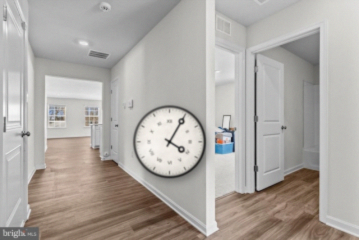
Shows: 4h05
